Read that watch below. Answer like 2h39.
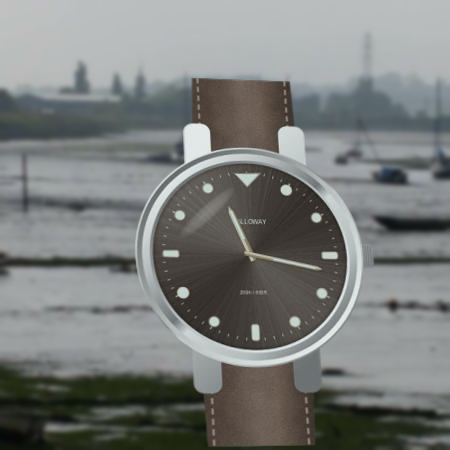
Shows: 11h17
